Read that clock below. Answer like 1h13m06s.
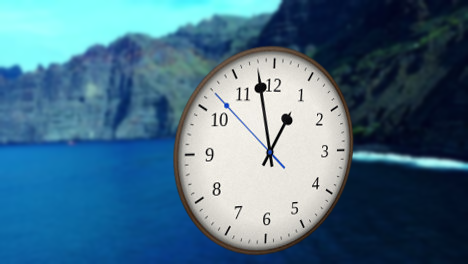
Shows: 12h57m52s
